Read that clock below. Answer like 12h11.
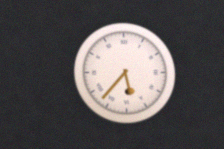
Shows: 5h37
